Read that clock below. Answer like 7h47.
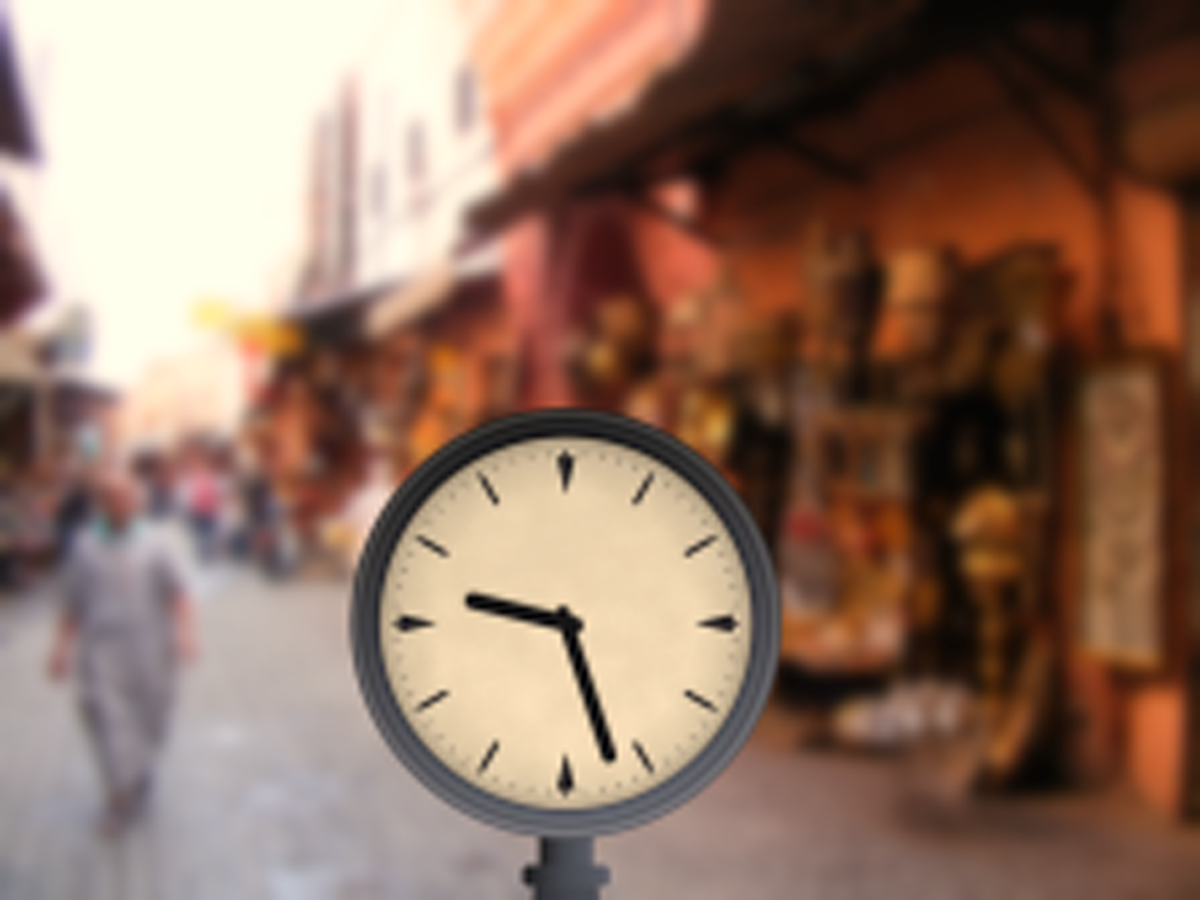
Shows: 9h27
